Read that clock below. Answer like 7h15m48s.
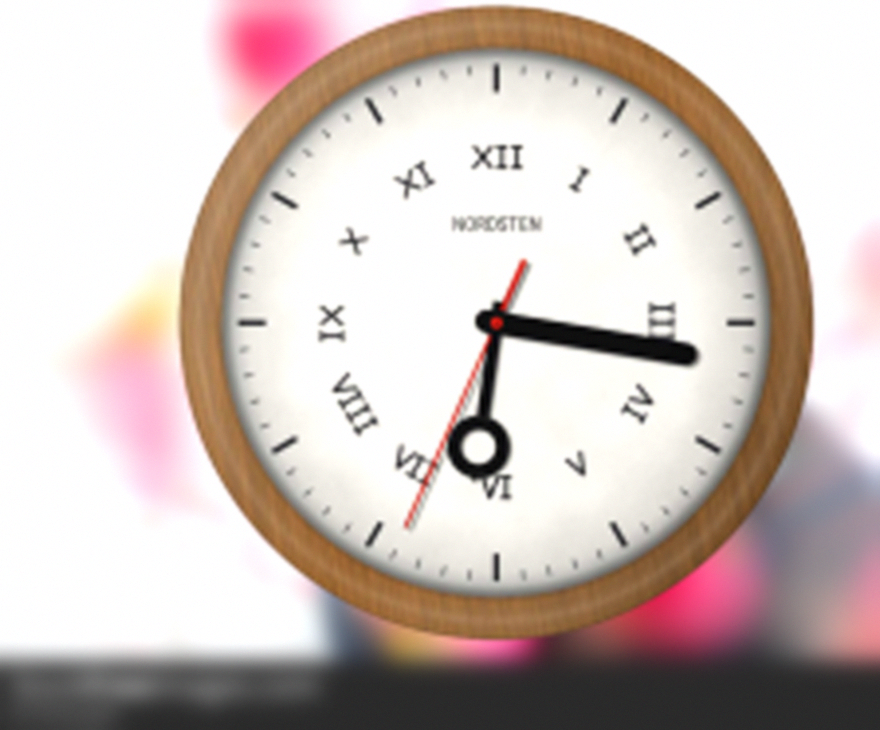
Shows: 6h16m34s
